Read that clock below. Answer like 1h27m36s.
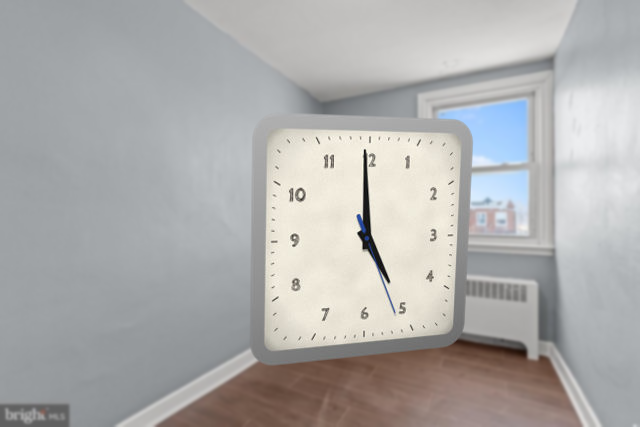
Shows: 4h59m26s
